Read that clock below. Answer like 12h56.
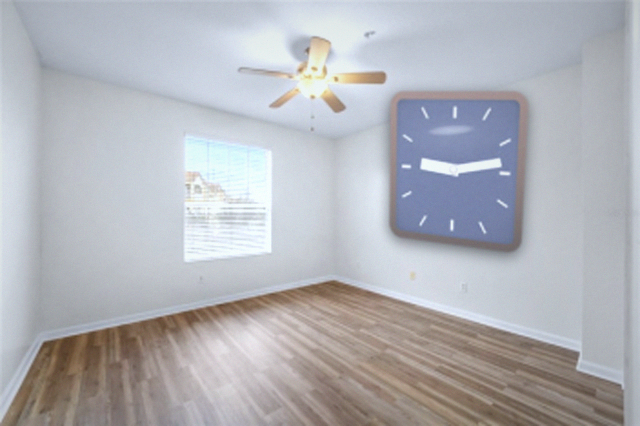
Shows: 9h13
